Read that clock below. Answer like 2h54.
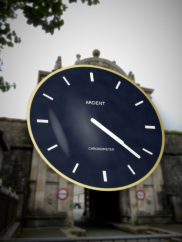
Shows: 4h22
